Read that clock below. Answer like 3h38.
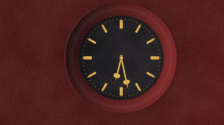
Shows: 6h28
